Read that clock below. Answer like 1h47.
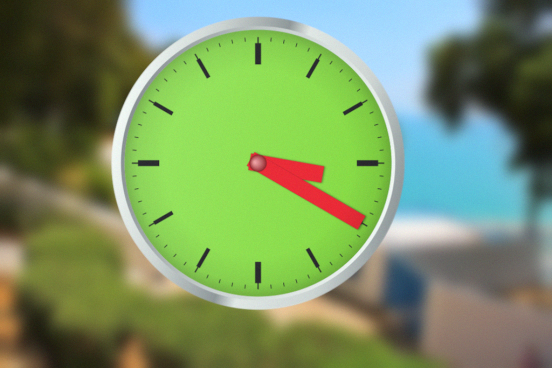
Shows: 3h20
